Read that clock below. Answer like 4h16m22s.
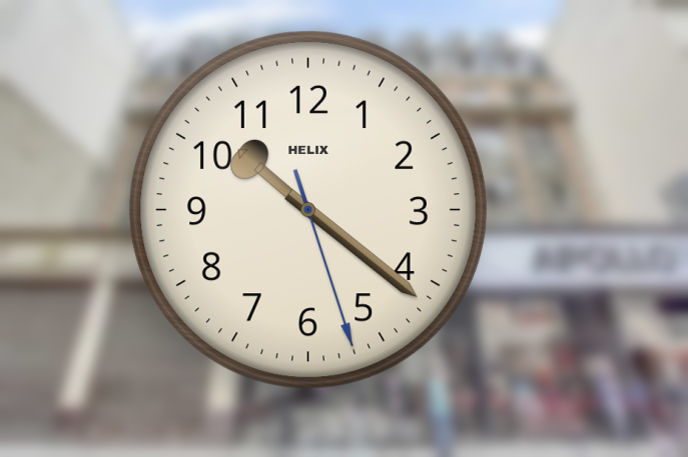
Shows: 10h21m27s
